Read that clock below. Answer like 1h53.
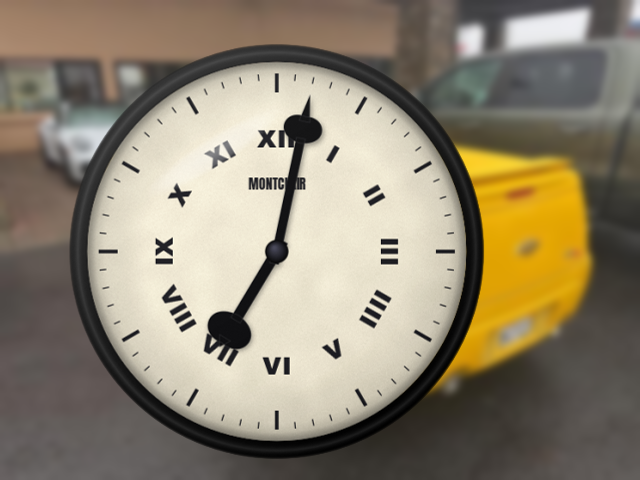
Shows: 7h02
